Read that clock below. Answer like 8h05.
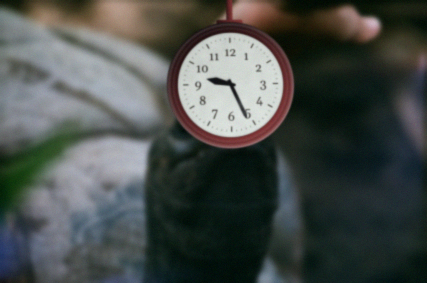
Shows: 9h26
